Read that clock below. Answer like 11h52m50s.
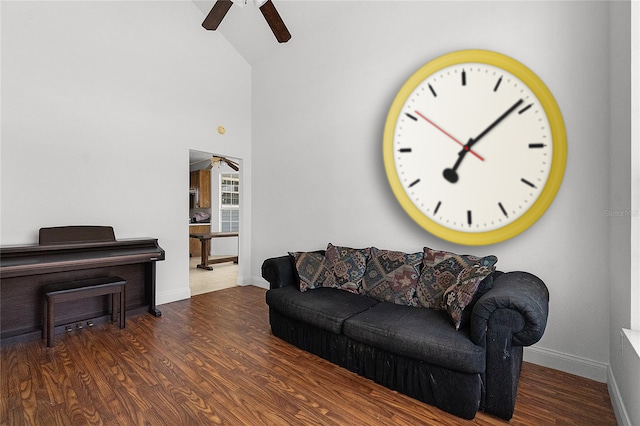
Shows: 7h08m51s
